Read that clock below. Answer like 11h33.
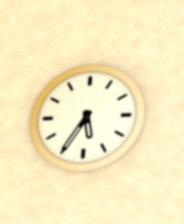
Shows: 5h35
